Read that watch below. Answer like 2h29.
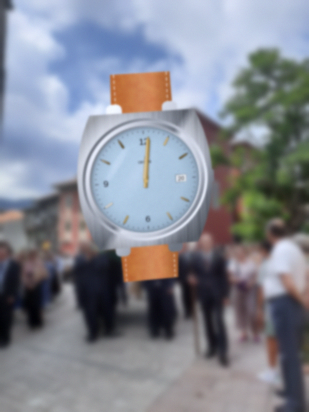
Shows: 12h01
